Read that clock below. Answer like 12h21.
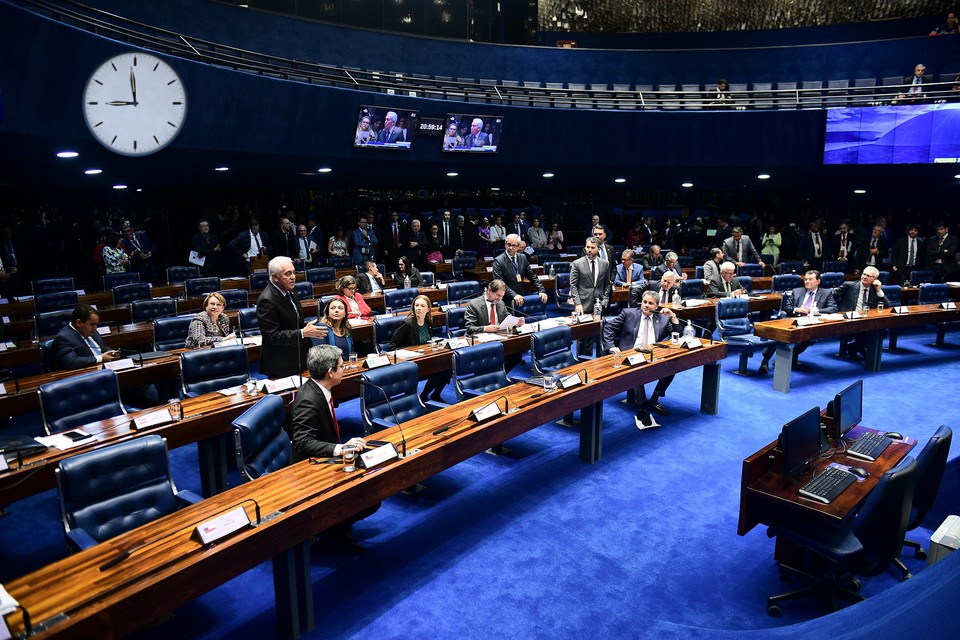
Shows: 8h59
